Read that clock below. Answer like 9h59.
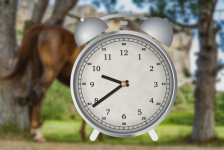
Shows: 9h39
